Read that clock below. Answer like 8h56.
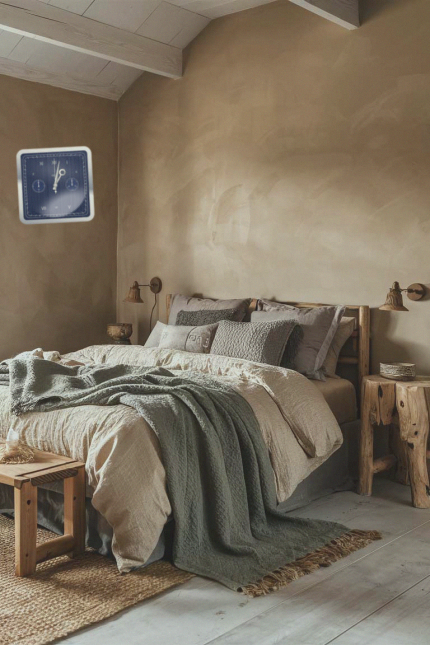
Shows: 1h02
